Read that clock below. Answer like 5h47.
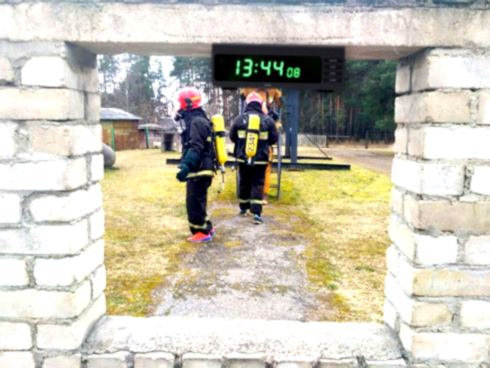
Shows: 13h44
